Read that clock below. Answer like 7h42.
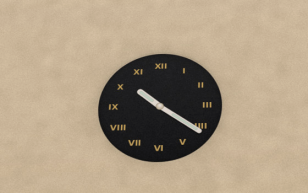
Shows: 10h21
